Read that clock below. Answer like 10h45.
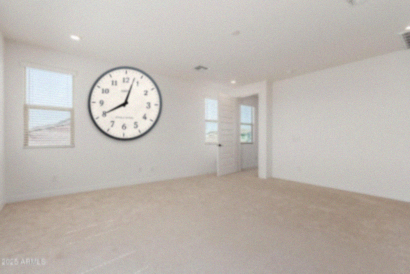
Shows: 8h03
